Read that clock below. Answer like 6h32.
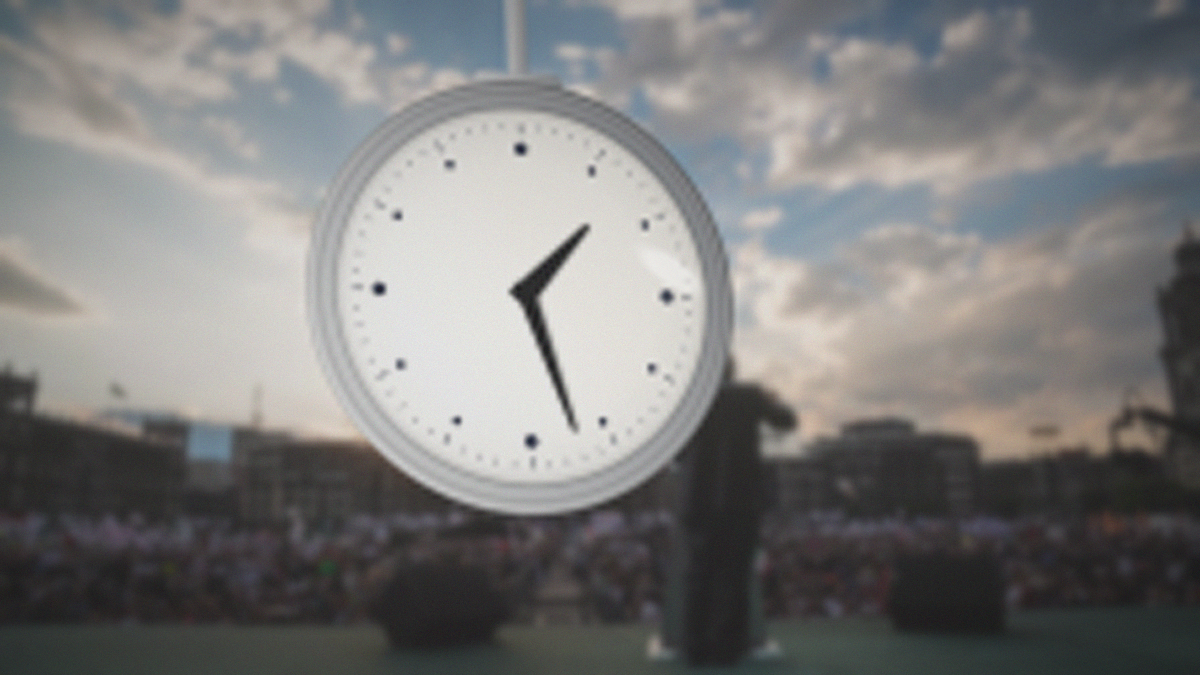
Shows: 1h27
